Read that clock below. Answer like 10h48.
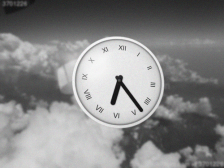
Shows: 6h23
